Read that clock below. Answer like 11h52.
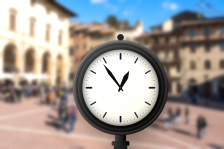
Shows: 12h54
